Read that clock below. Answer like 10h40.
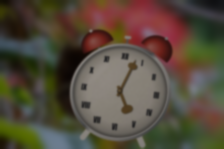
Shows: 5h03
